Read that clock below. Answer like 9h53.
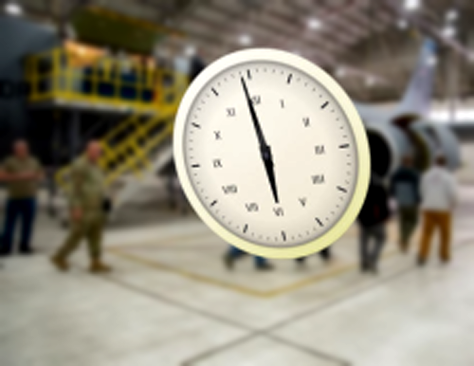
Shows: 5h59
